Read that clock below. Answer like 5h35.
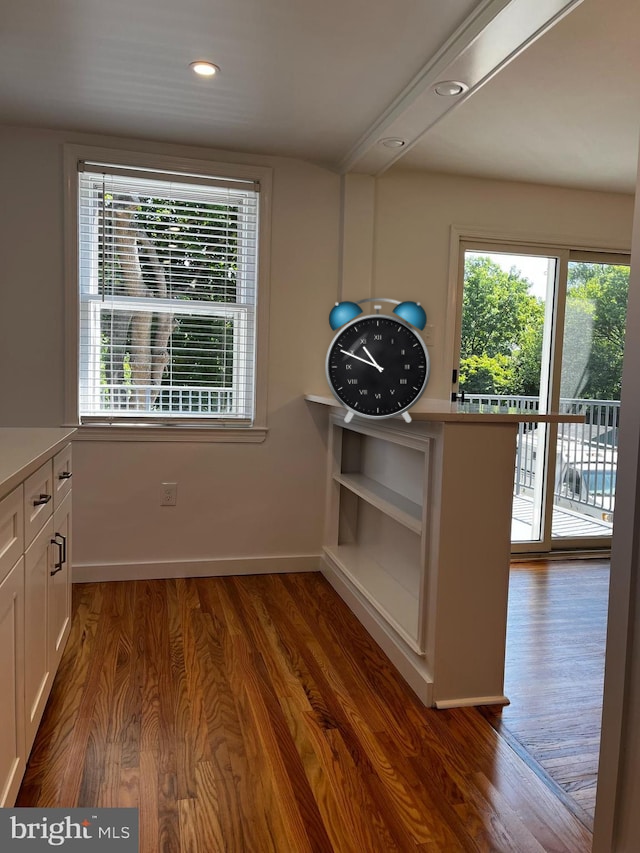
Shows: 10h49
